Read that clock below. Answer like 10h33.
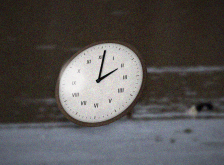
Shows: 2h01
